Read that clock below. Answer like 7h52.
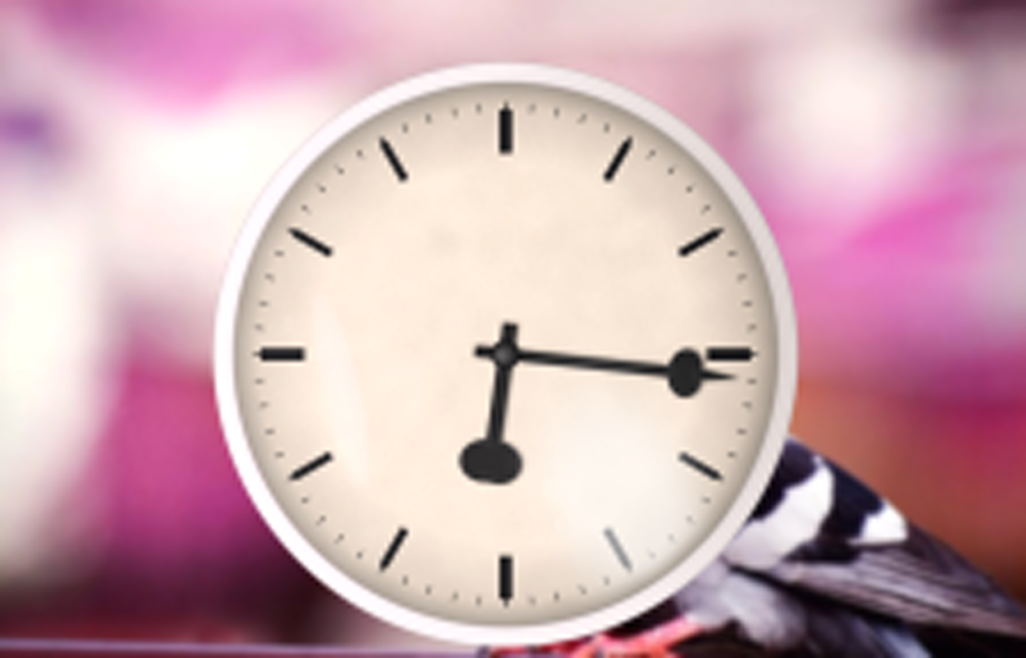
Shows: 6h16
